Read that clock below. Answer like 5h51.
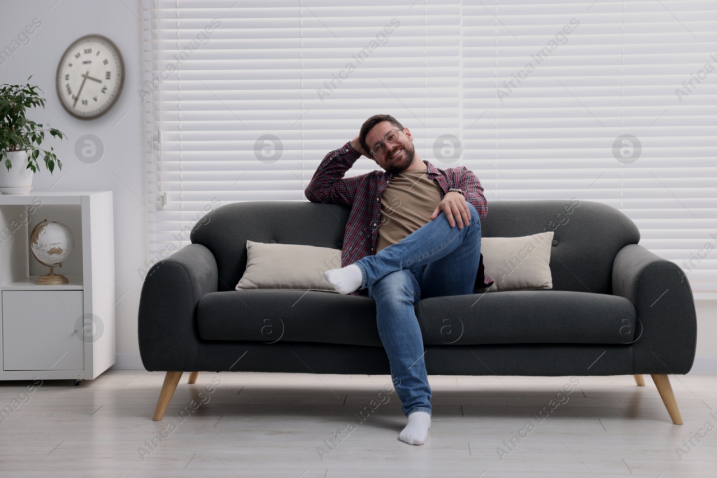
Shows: 3h34
